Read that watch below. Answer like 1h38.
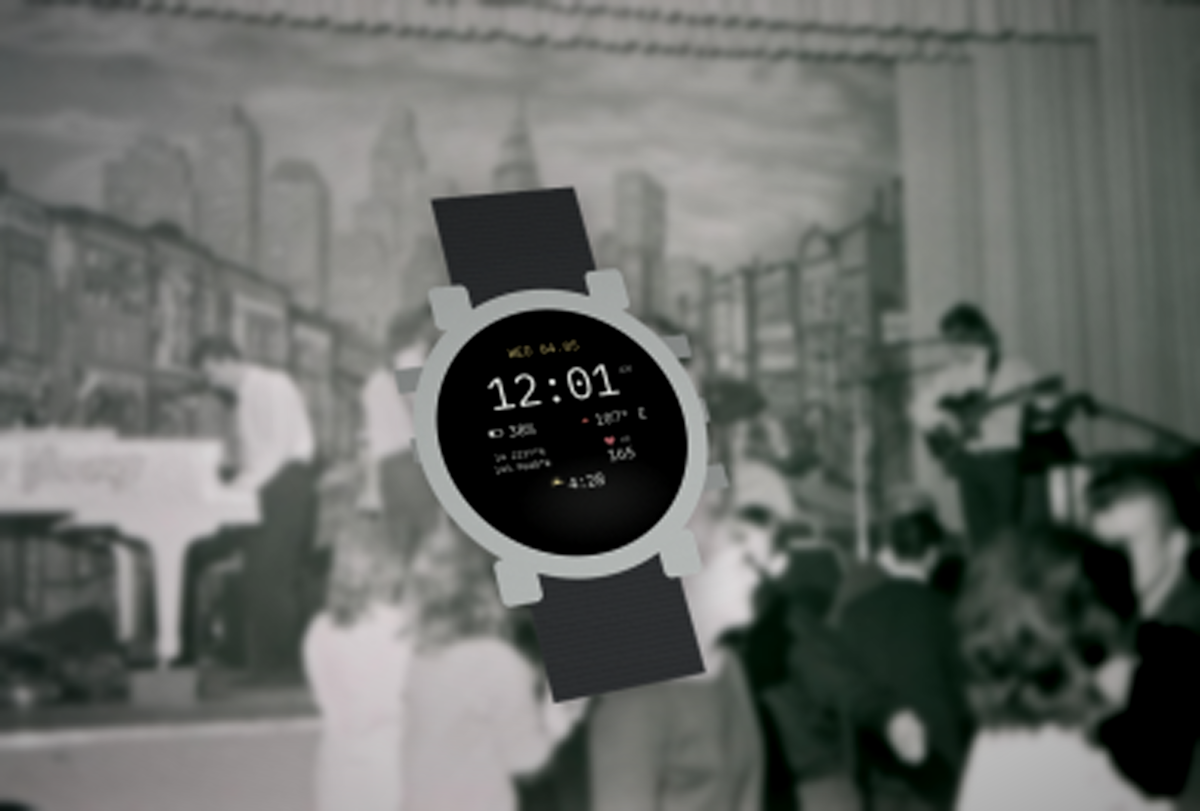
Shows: 12h01
